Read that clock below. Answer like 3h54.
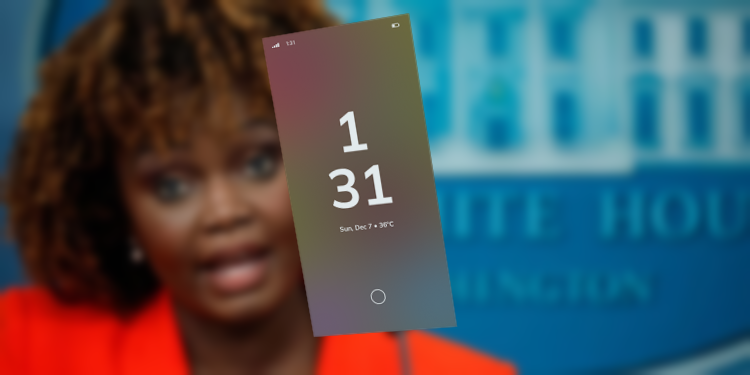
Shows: 1h31
